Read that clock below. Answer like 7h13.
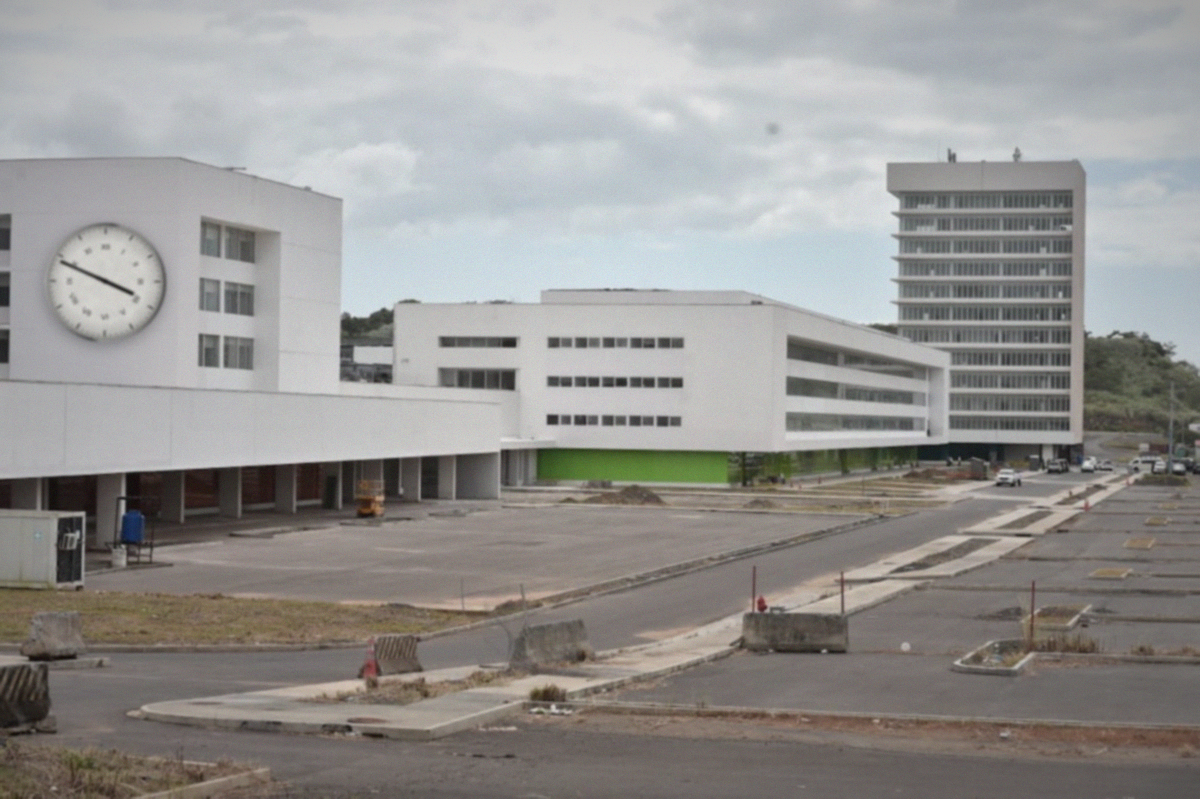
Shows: 3h49
